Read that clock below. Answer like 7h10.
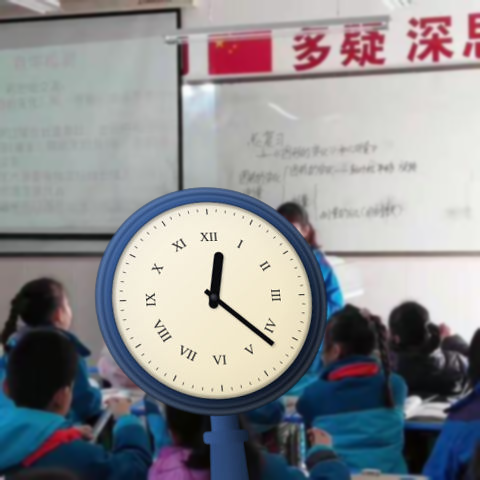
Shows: 12h22
